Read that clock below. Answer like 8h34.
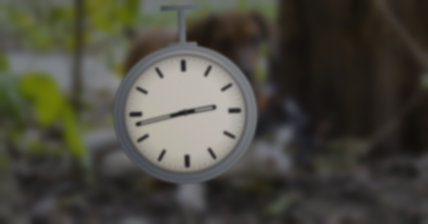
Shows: 2h43
